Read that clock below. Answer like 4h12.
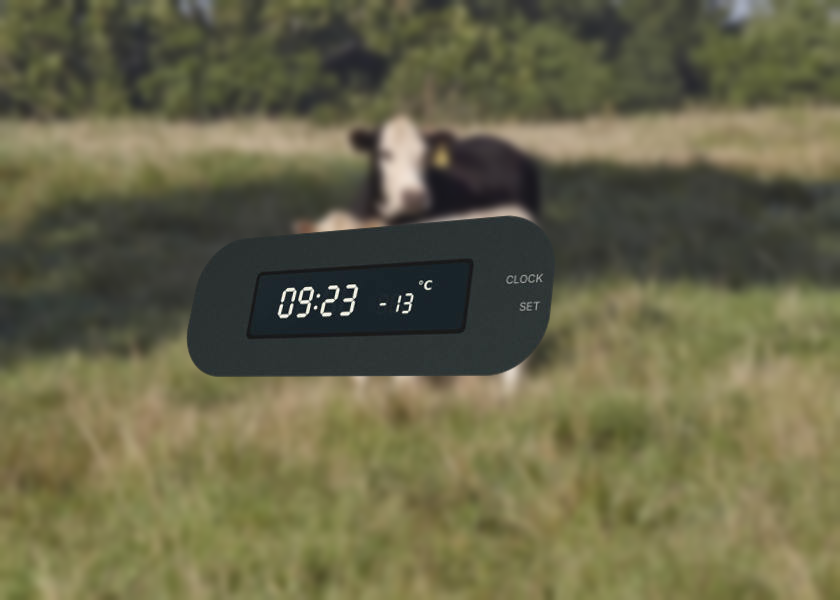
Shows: 9h23
